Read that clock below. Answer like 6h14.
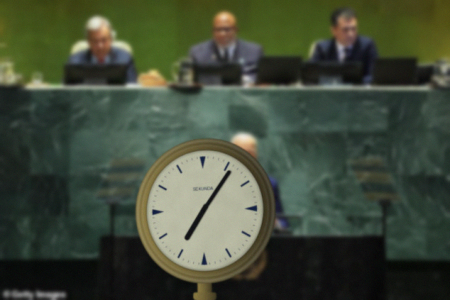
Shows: 7h06
